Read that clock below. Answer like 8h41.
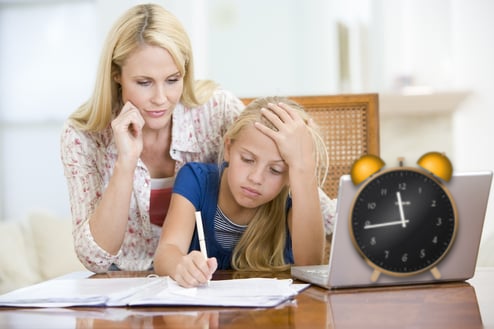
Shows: 11h44
